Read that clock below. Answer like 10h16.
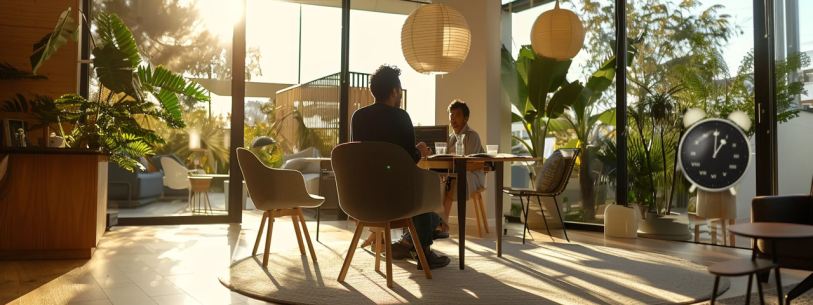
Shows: 1h00
